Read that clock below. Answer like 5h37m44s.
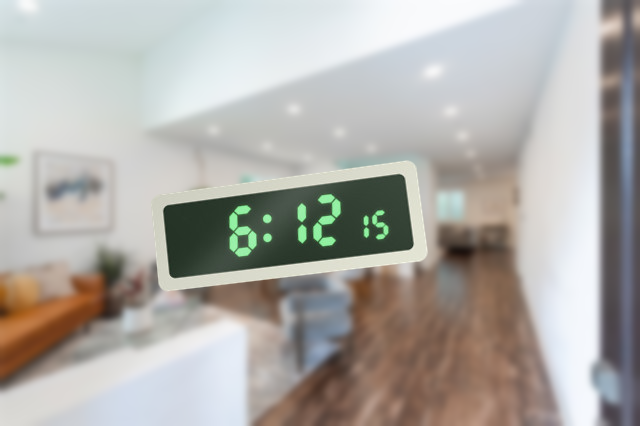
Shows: 6h12m15s
